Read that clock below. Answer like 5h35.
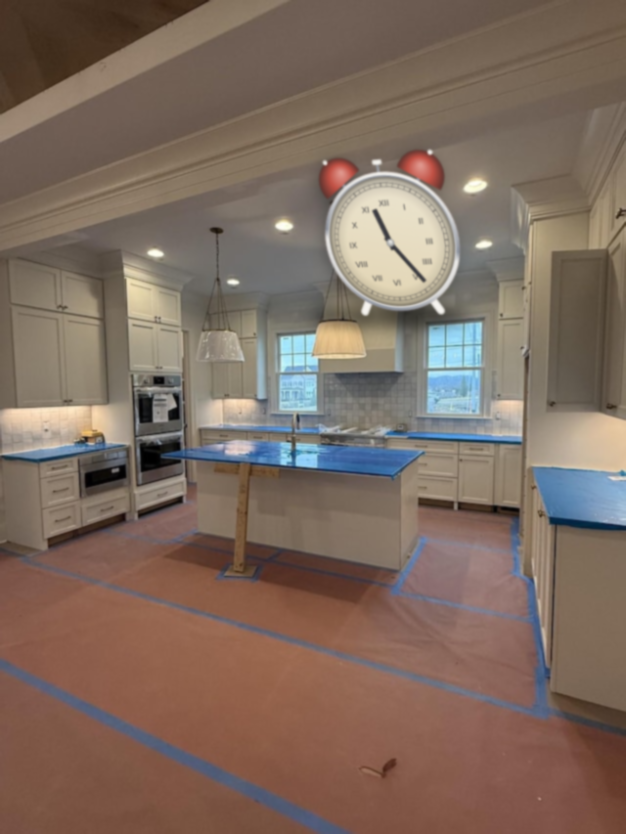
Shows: 11h24
